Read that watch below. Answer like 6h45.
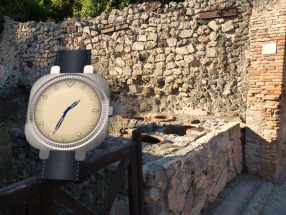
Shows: 1h34
